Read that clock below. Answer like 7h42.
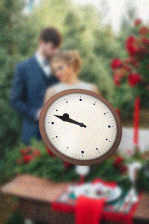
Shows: 9h48
